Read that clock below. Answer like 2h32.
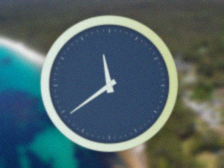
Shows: 11h39
